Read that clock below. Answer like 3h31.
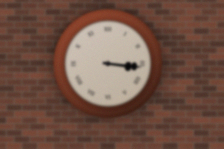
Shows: 3h16
